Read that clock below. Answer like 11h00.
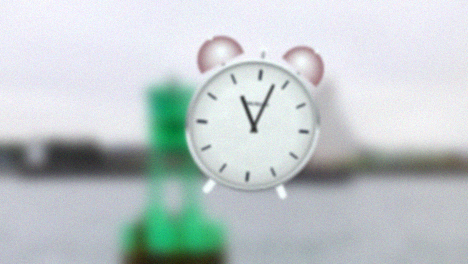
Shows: 11h03
